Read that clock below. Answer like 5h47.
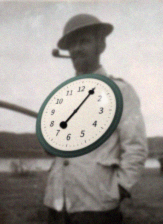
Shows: 7h05
